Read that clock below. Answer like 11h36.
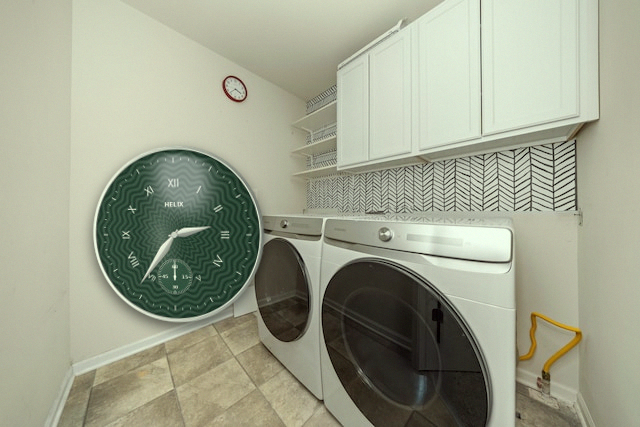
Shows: 2h36
